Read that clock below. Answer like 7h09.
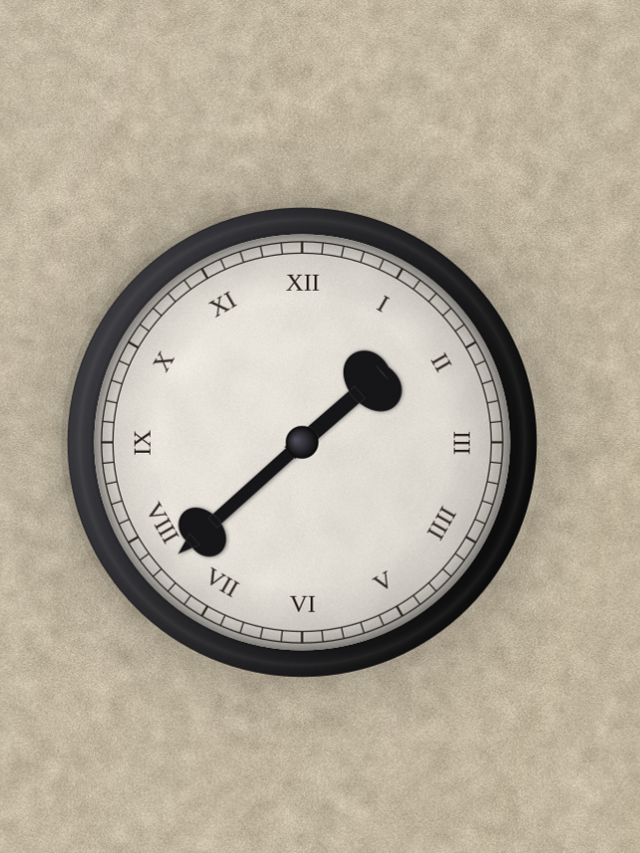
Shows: 1h38
